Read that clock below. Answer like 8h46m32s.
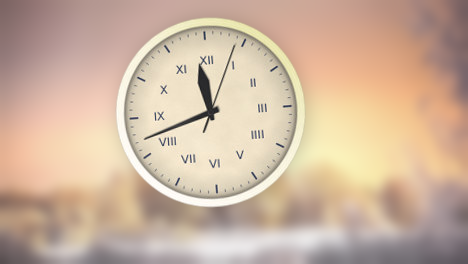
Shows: 11h42m04s
